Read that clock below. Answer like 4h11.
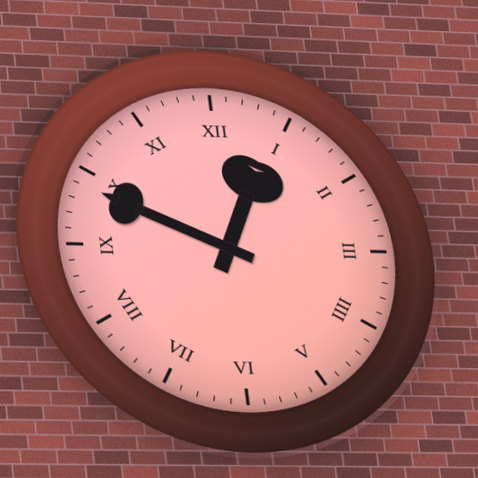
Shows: 12h49
